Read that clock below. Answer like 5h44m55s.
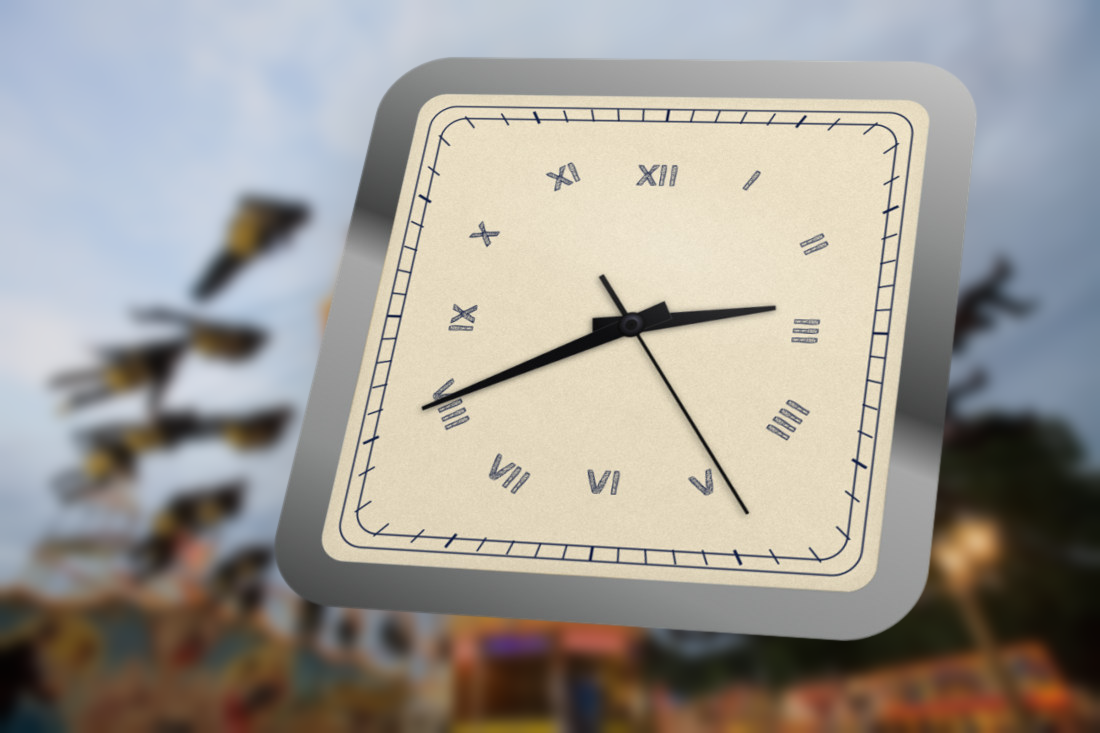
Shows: 2h40m24s
